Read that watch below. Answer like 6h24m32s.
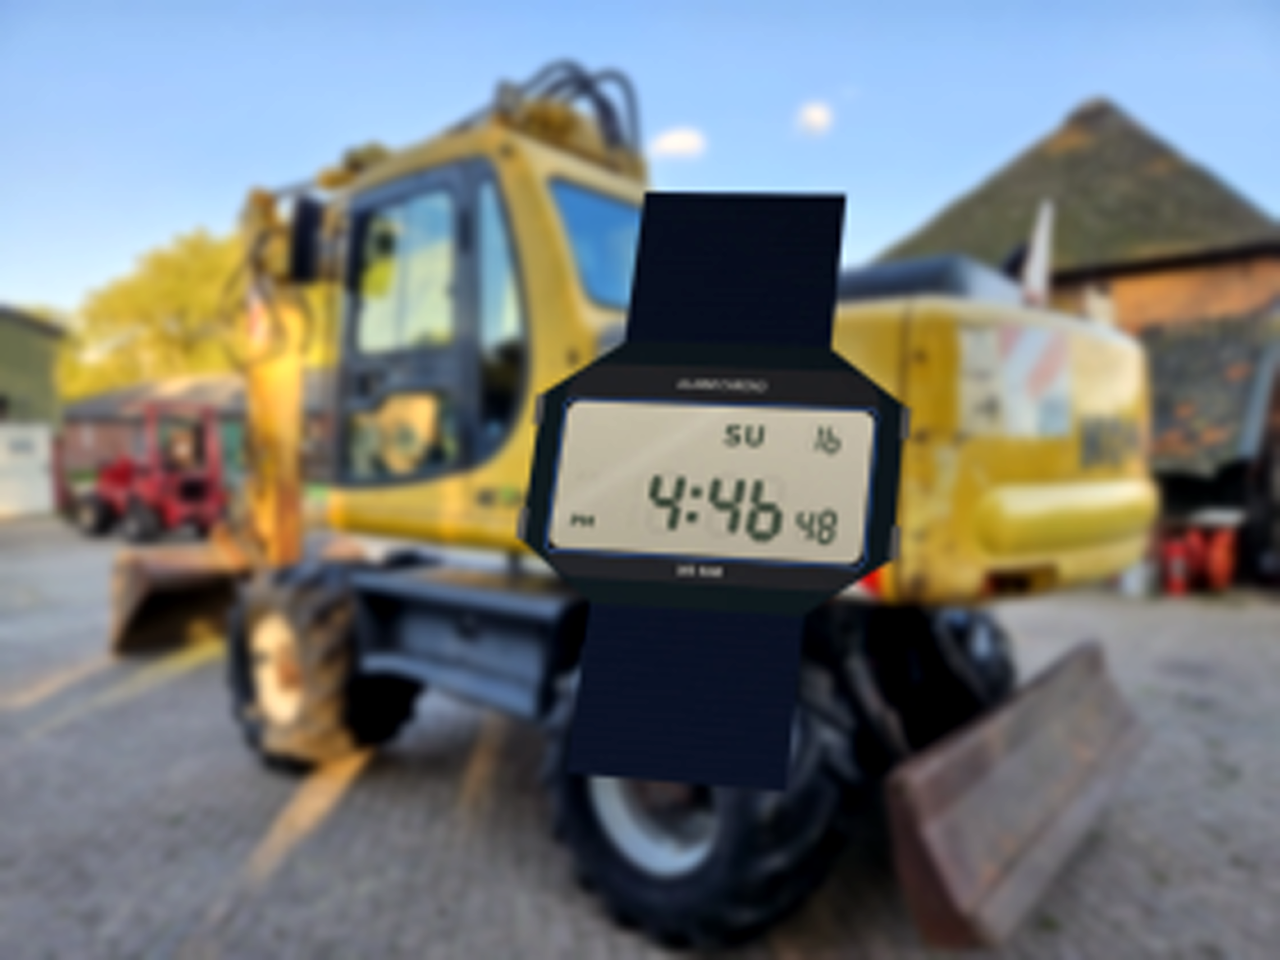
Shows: 4h46m48s
